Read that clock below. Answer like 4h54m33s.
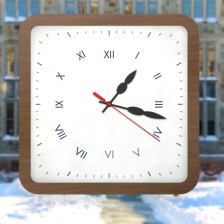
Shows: 1h17m21s
